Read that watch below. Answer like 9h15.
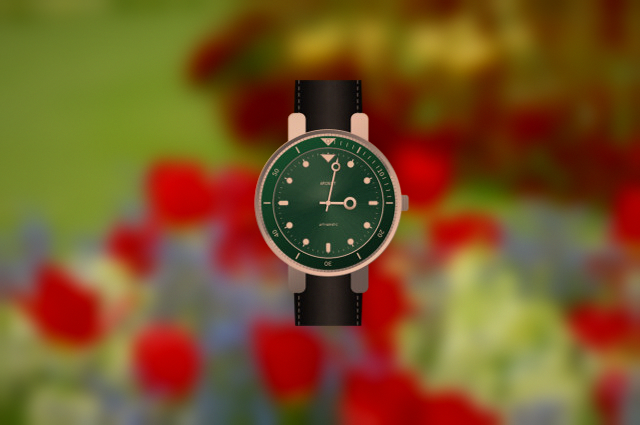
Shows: 3h02
